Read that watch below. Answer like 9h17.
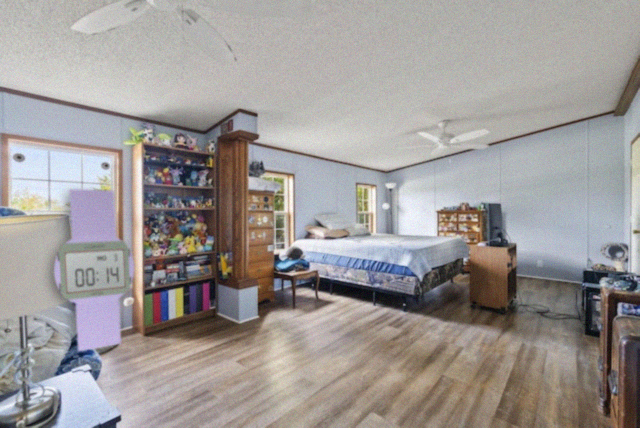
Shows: 0h14
